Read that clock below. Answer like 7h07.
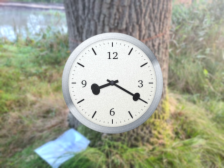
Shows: 8h20
